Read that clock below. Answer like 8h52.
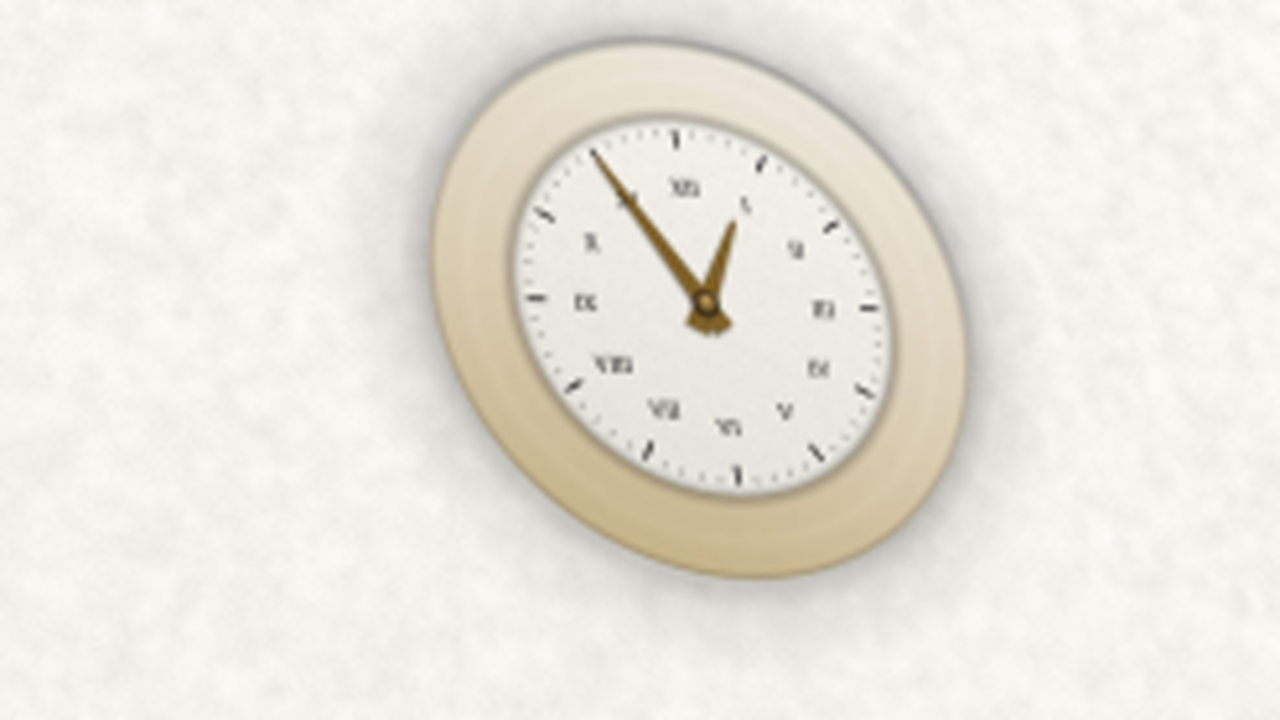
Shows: 12h55
